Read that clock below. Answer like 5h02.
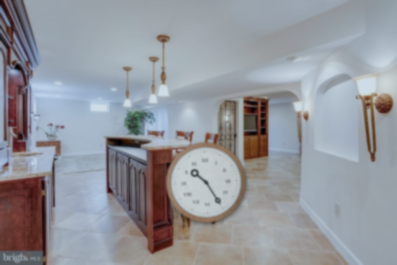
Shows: 10h25
